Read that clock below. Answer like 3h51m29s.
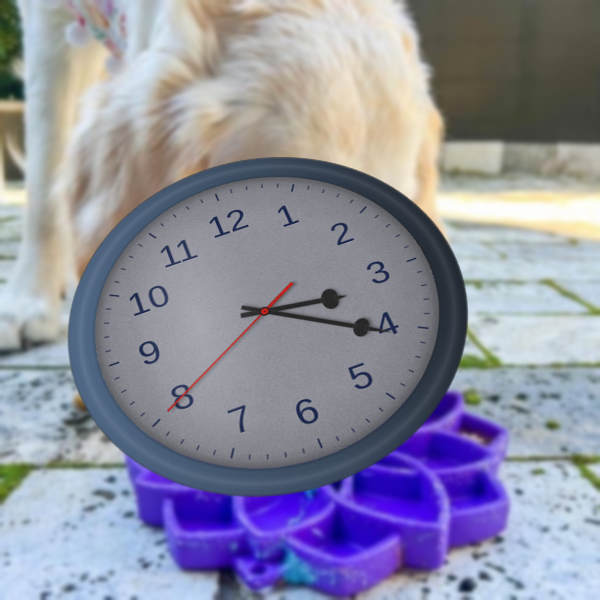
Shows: 3h20m40s
